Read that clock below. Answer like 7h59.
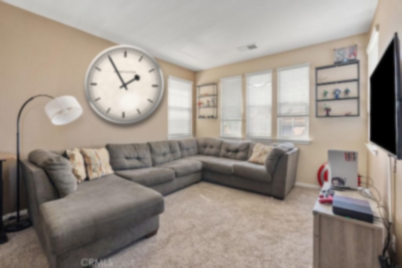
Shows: 1h55
